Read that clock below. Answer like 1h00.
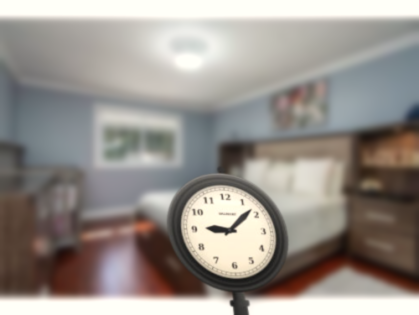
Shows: 9h08
